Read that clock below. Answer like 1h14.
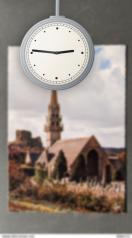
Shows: 2h46
